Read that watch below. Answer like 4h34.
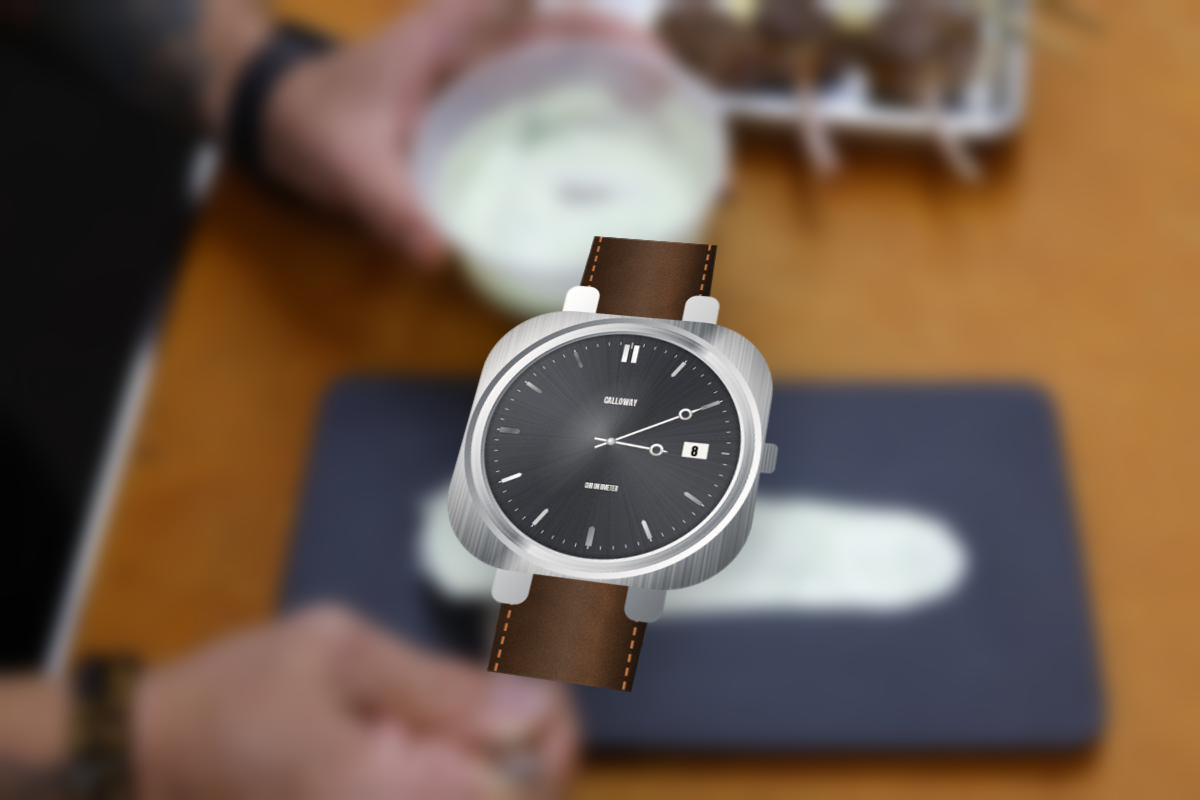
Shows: 3h10
